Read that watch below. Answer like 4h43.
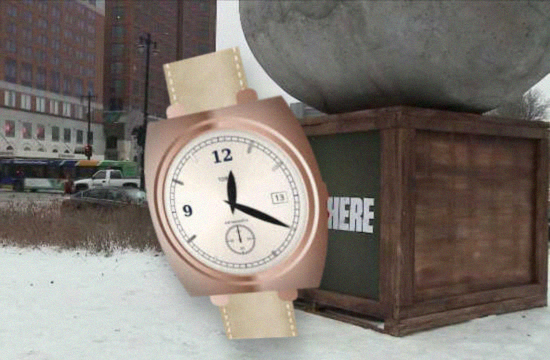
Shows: 12h20
